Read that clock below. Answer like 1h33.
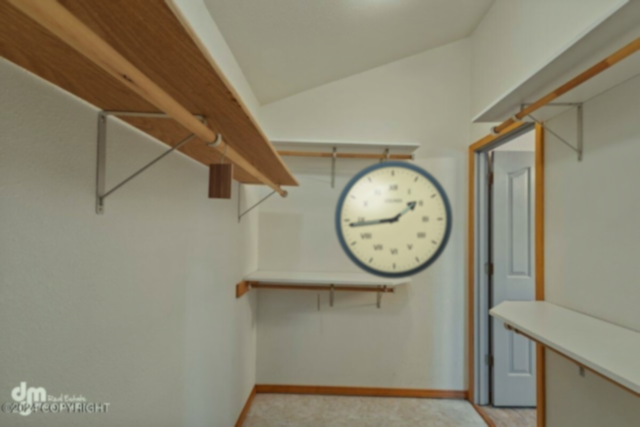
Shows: 1h44
